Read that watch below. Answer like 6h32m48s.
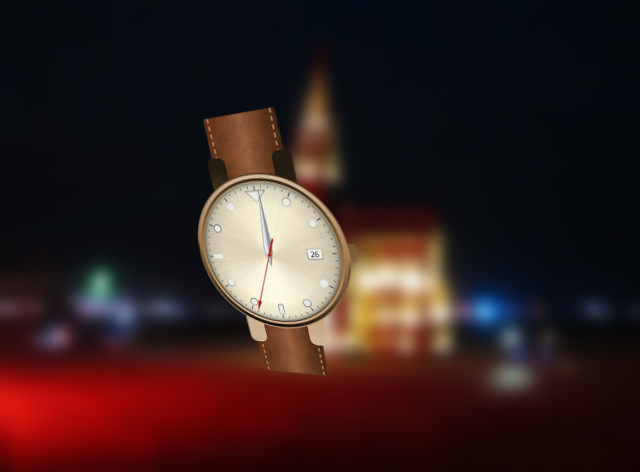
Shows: 12h00m34s
